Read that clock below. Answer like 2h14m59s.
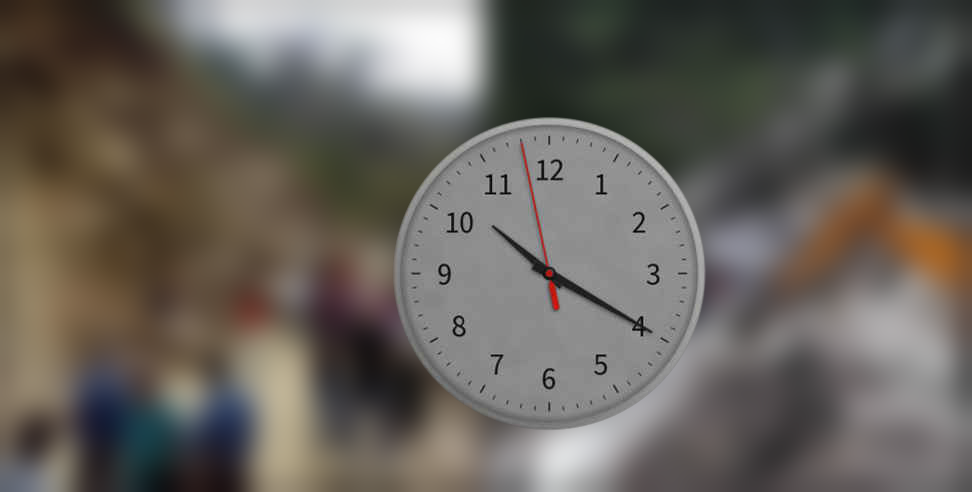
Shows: 10h19m58s
